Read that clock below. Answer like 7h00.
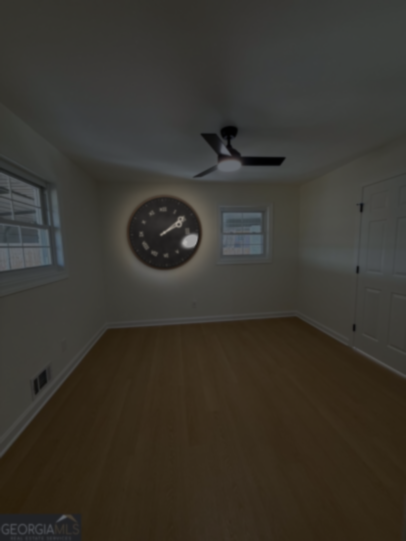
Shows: 2h09
